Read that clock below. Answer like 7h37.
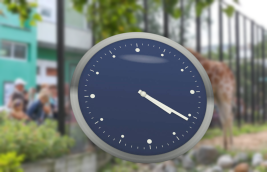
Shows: 4h21
